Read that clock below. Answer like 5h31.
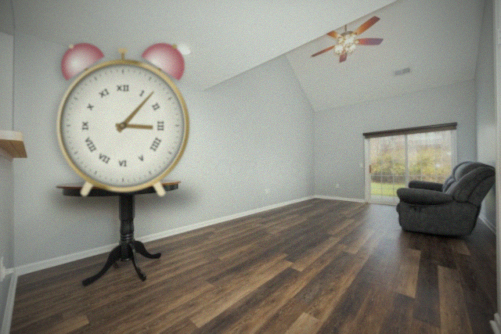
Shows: 3h07
